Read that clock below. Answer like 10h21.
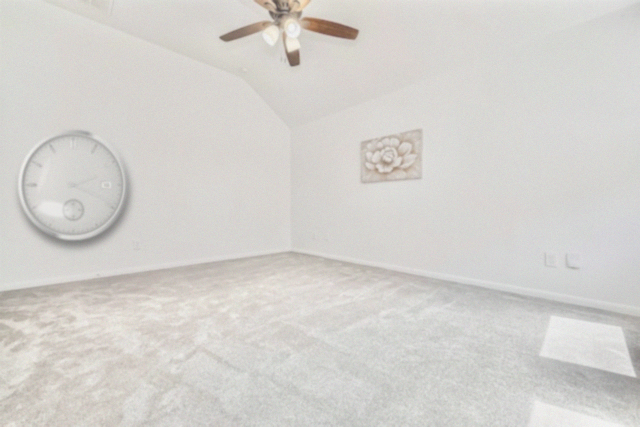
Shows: 2h19
